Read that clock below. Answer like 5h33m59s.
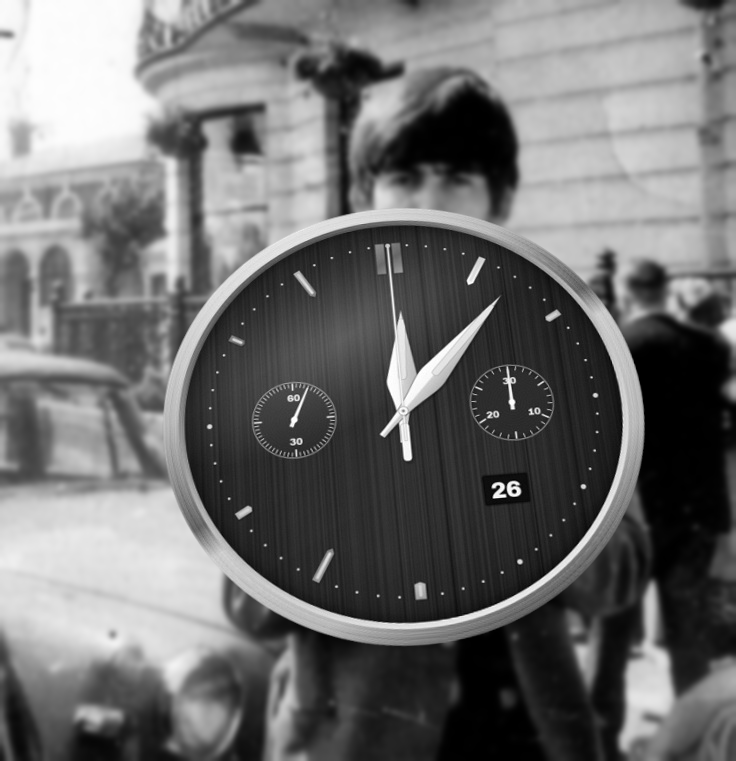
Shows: 12h07m04s
